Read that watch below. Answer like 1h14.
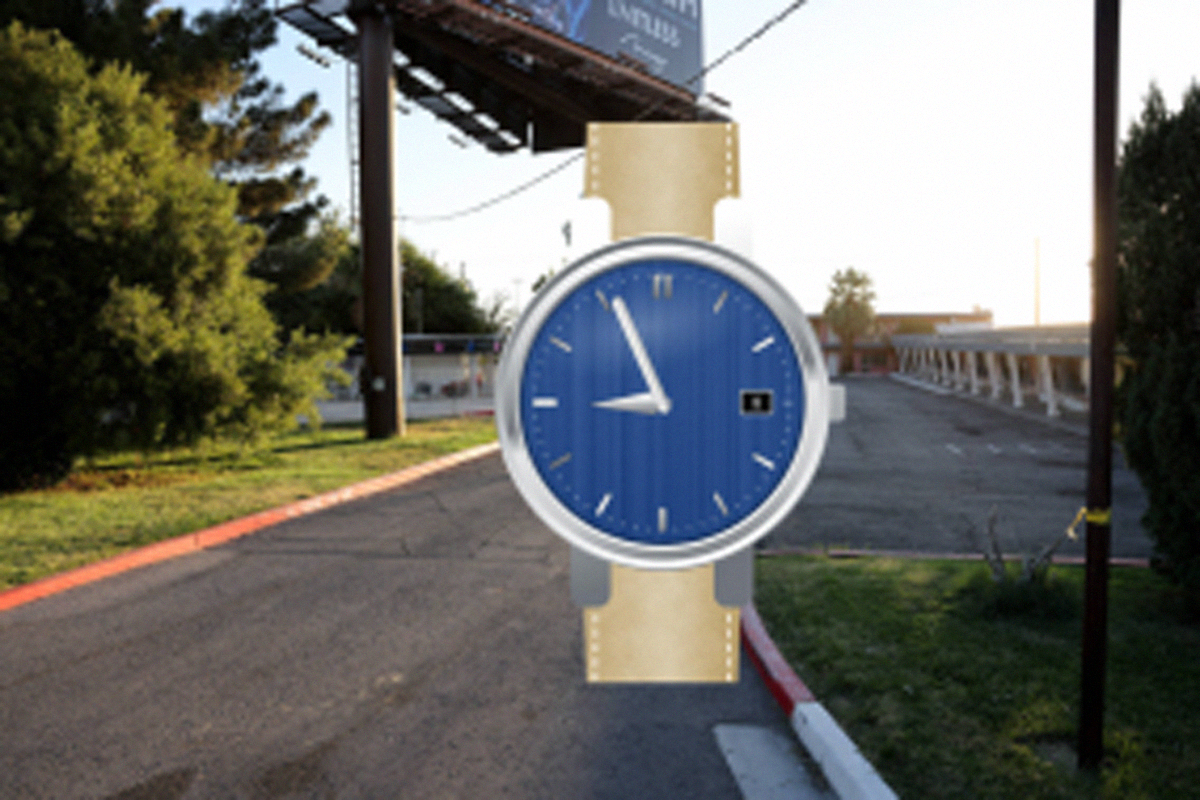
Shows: 8h56
